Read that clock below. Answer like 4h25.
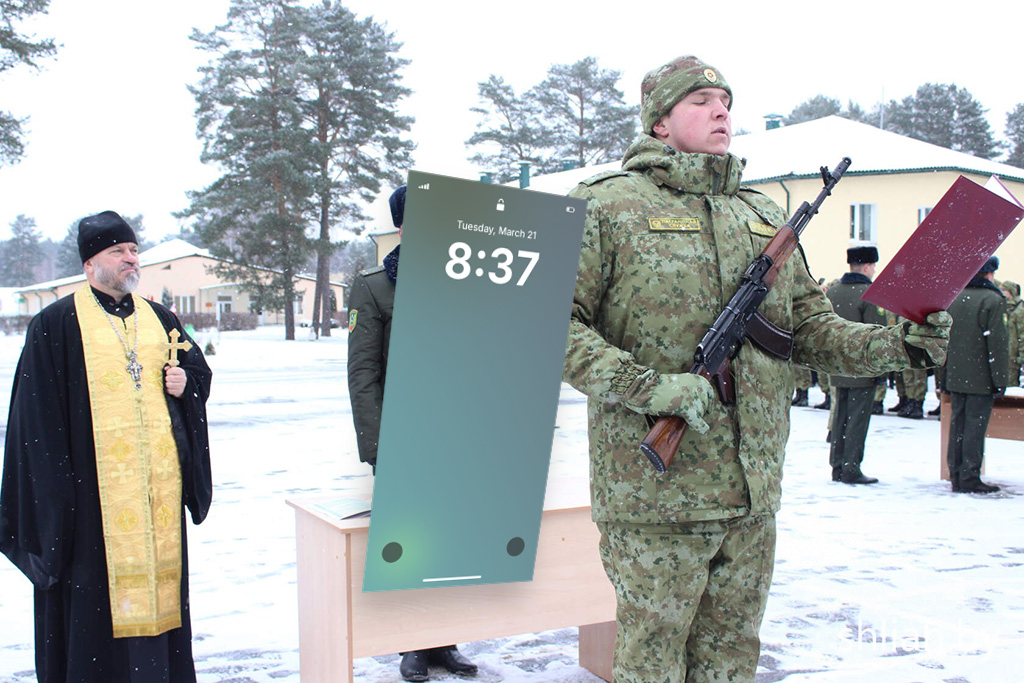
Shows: 8h37
